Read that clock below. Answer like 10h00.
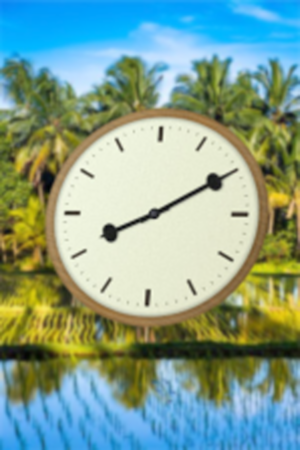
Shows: 8h10
